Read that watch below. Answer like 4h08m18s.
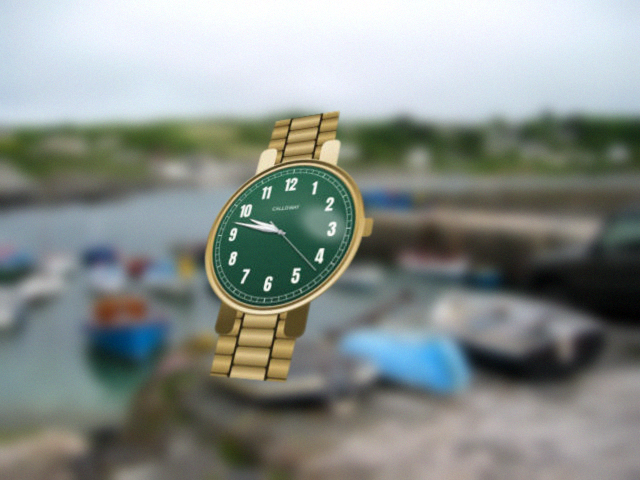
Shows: 9h47m22s
